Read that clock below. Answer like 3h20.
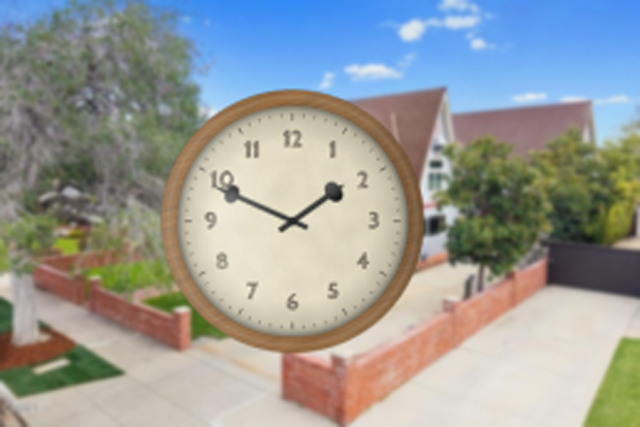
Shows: 1h49
